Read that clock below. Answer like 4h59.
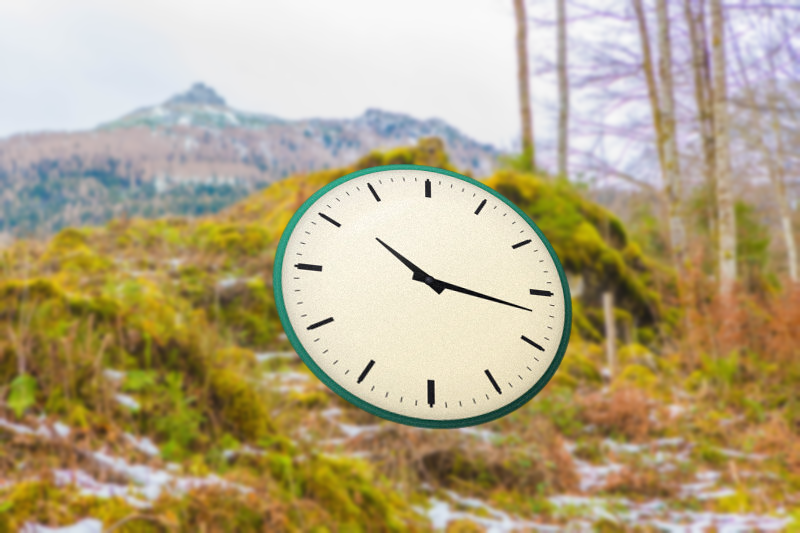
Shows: 10h17
